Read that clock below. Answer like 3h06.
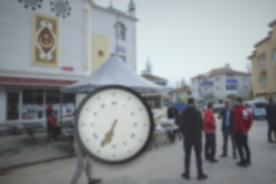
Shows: 6h35
